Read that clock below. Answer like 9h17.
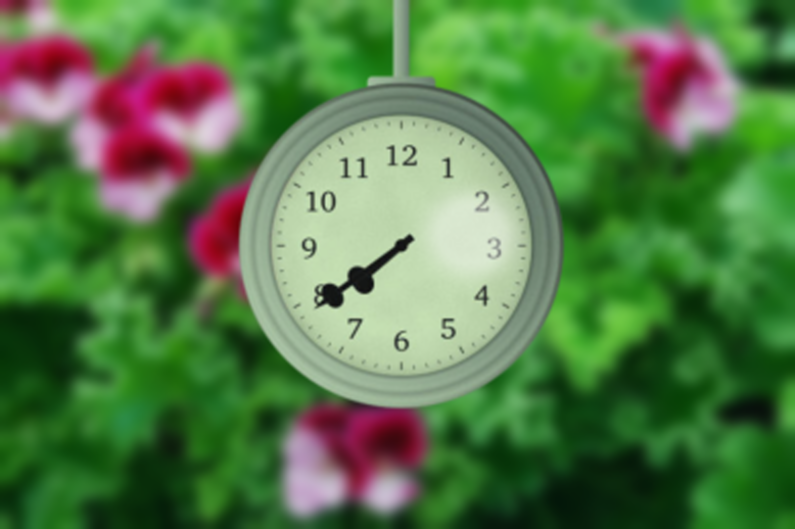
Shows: 7h39
